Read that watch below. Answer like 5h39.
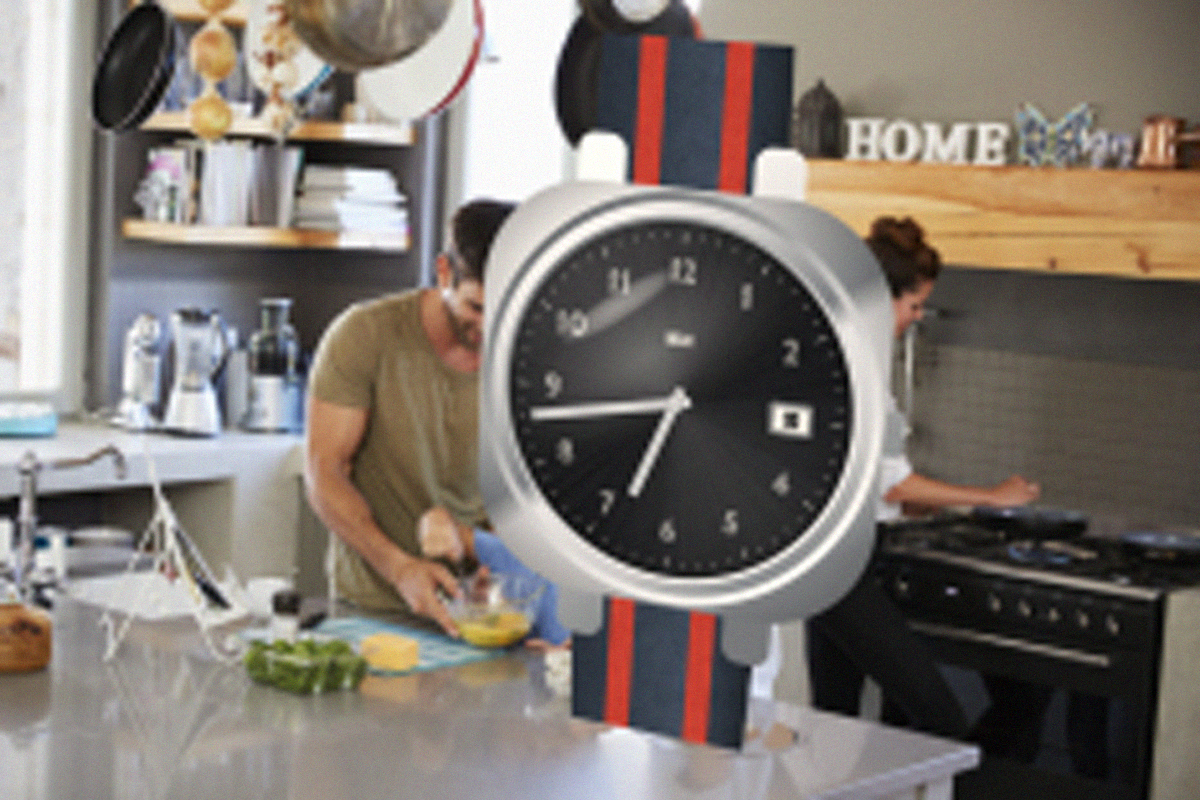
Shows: 6h43
